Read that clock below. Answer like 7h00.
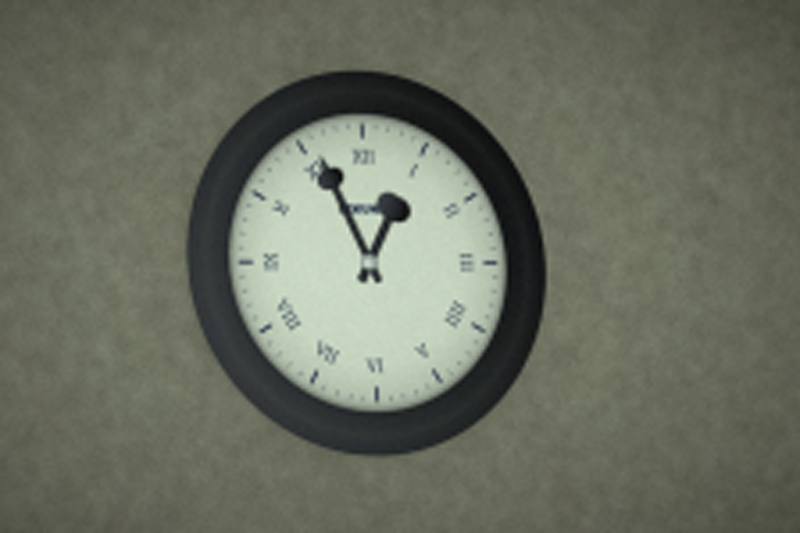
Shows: 12h56
